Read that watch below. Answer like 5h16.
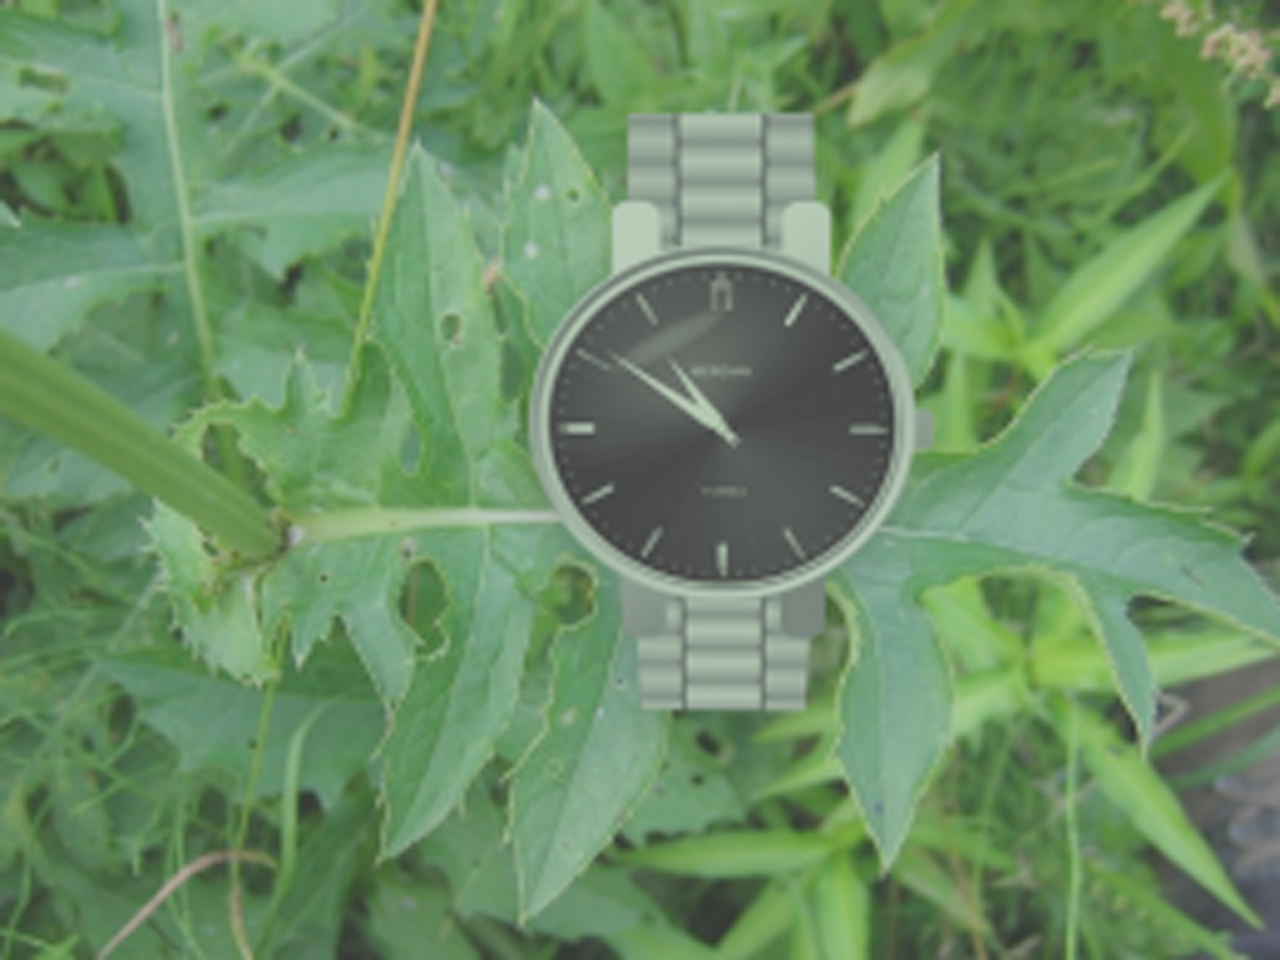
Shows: 10h51
